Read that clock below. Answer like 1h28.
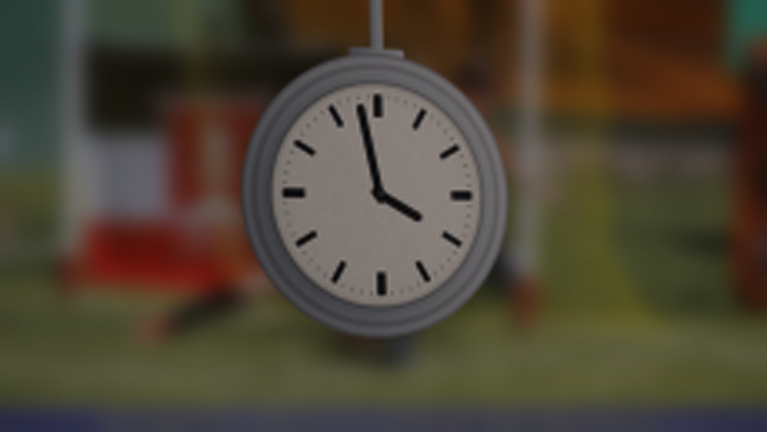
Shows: 3h58
